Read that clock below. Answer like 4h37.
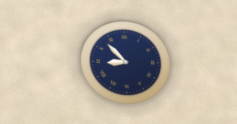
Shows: 8h53
